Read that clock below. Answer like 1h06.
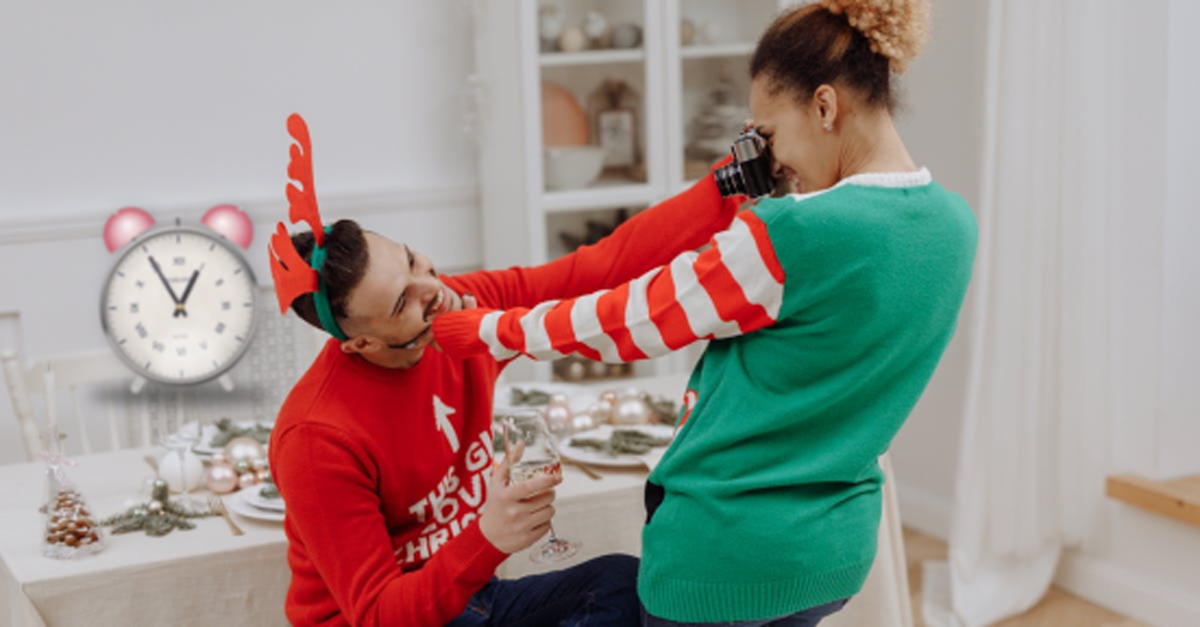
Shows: 12h55
